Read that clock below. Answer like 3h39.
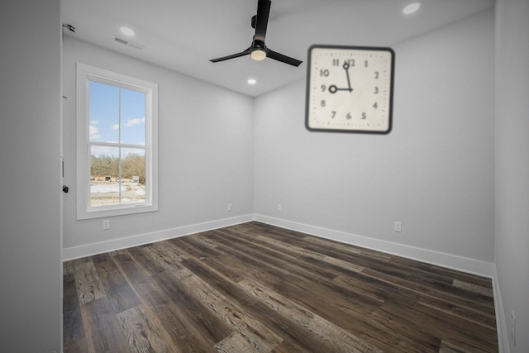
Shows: 8h58
